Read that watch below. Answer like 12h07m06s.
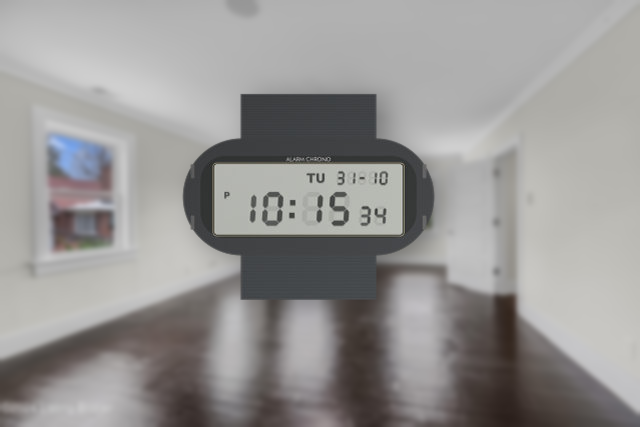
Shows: 10h15m34s
